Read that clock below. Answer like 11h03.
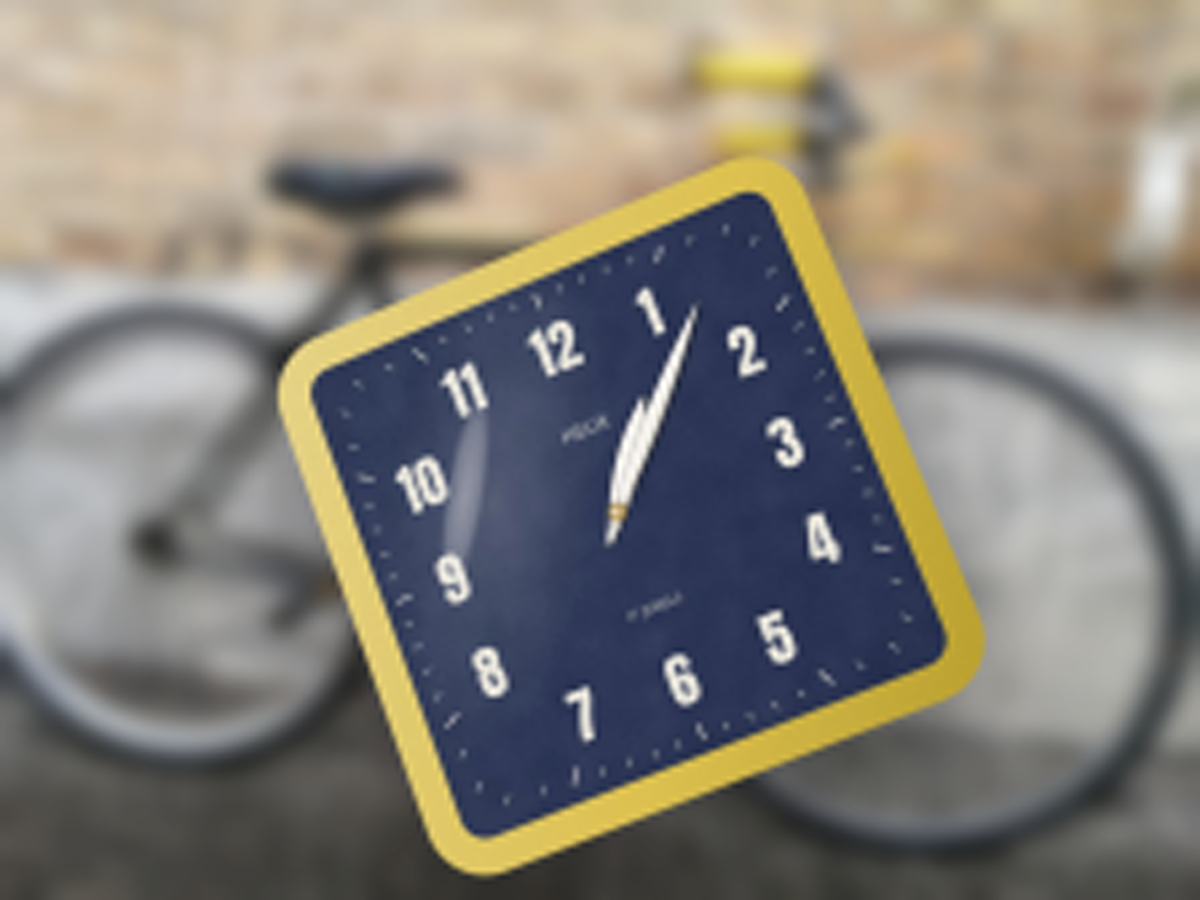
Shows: 1h07
